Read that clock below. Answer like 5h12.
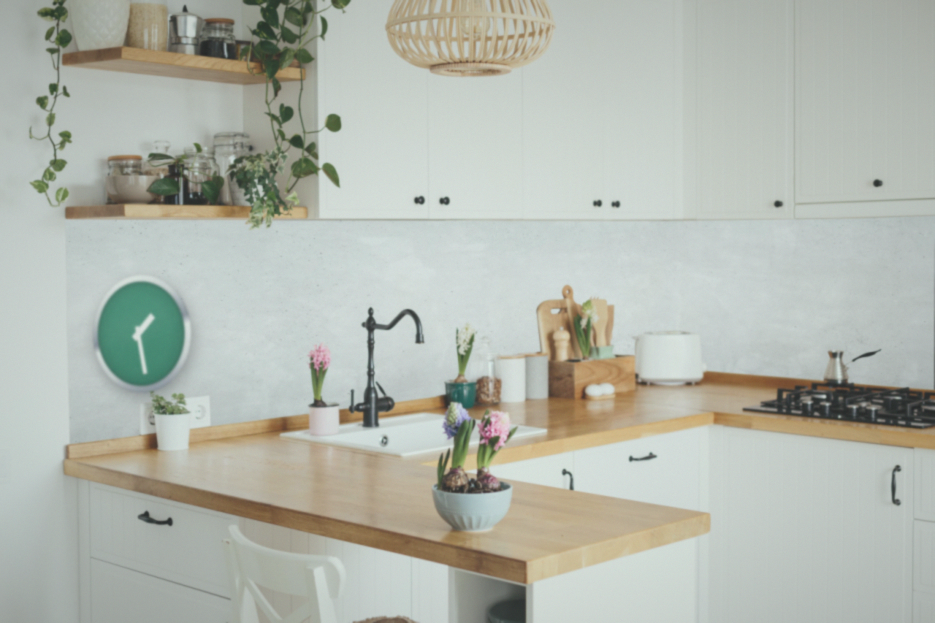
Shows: 1h28
